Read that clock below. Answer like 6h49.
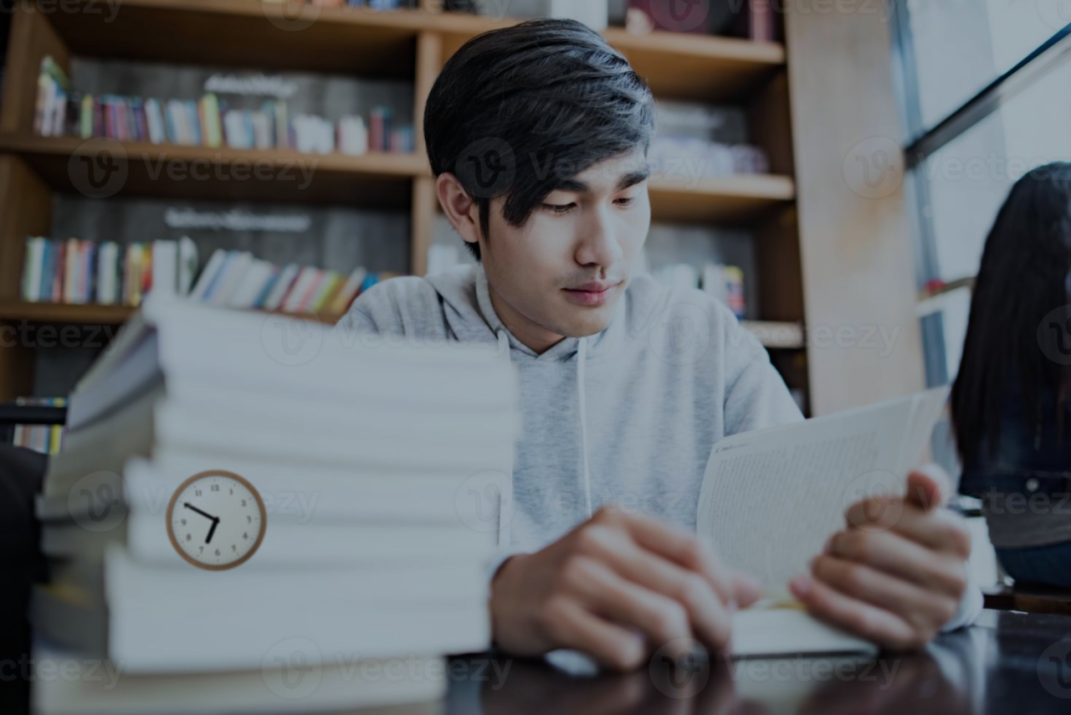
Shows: 6h50
